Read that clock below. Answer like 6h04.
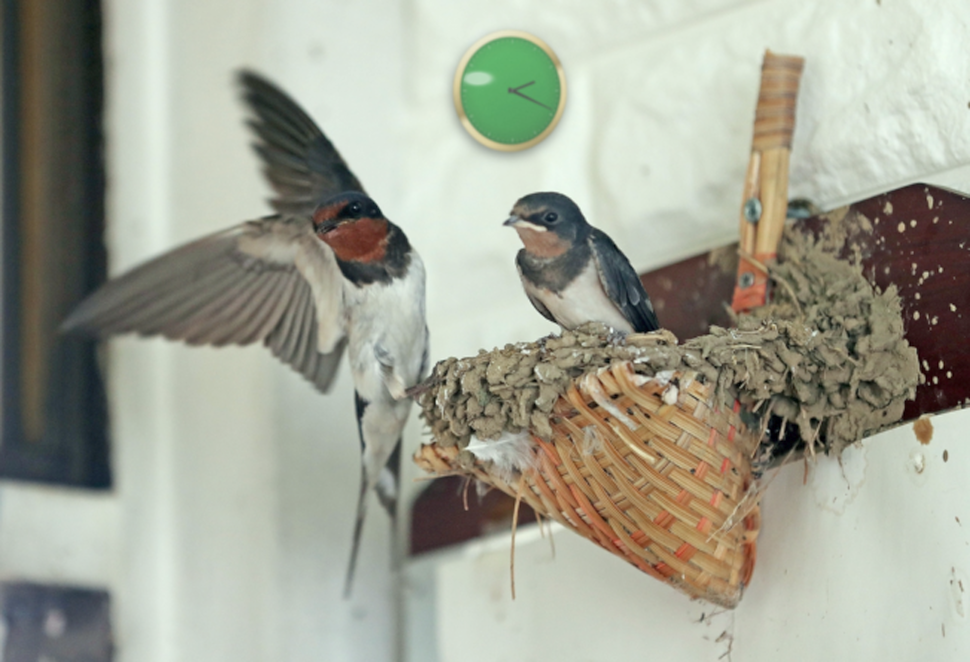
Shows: 2h19
